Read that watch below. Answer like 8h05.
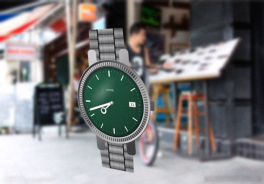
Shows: 7h42
